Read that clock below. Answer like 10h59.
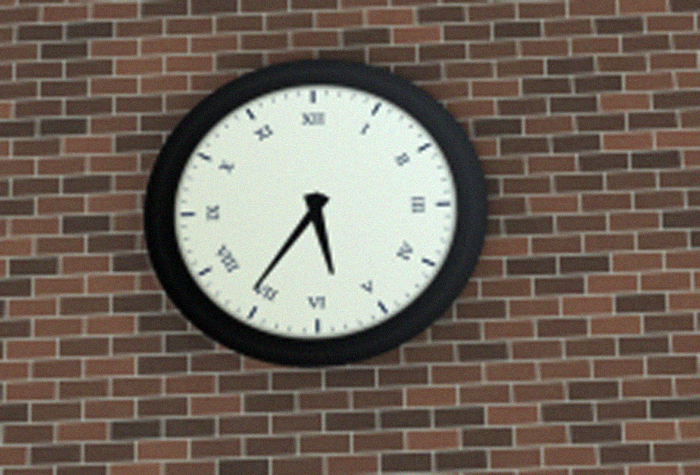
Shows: 5h36
